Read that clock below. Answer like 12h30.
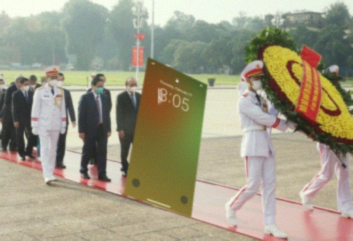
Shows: 3h05
